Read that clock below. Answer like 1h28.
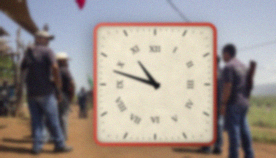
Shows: 10h48
